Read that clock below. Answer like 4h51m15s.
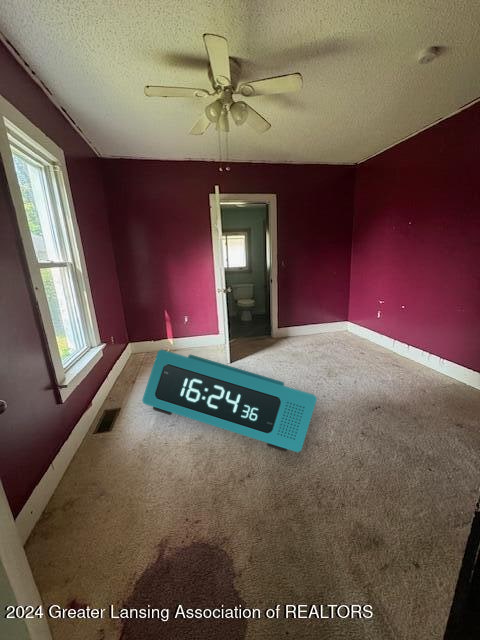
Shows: 16h24m36s
